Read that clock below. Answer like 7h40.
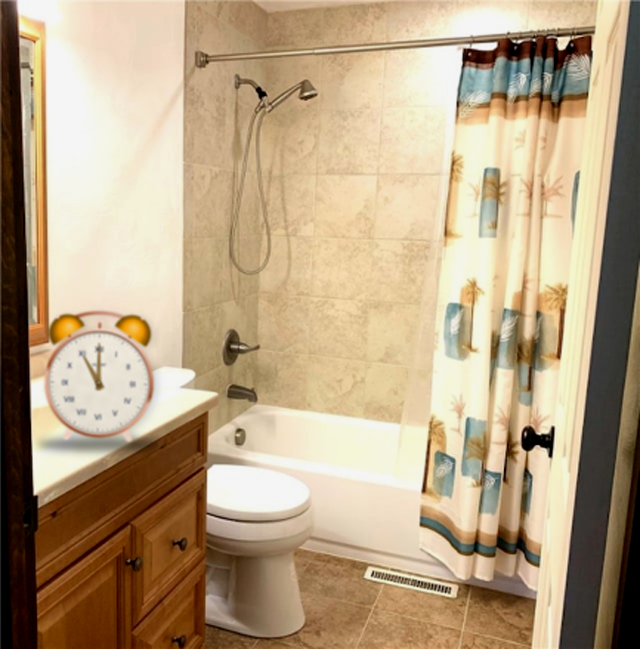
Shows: 11h00
